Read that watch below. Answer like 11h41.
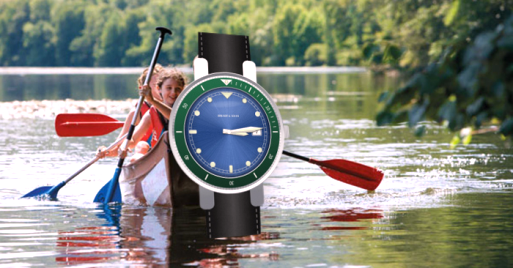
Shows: 3h14
